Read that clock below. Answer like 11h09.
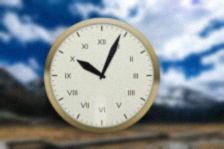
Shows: 10h04
